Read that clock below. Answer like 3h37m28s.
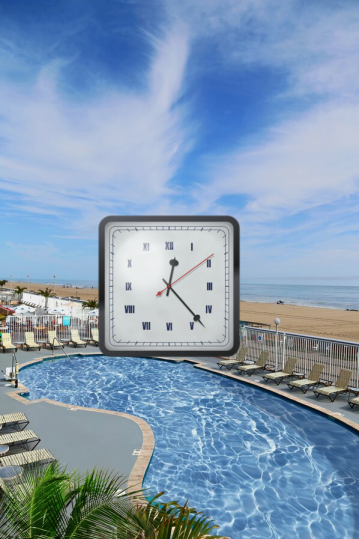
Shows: 12h23m09s
